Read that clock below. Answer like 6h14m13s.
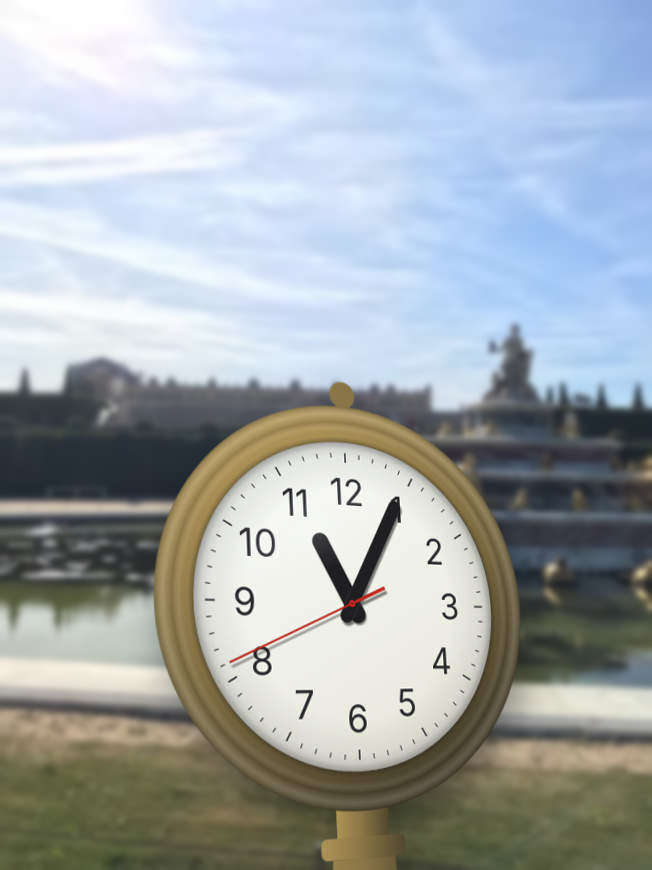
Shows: 11h04m41s
